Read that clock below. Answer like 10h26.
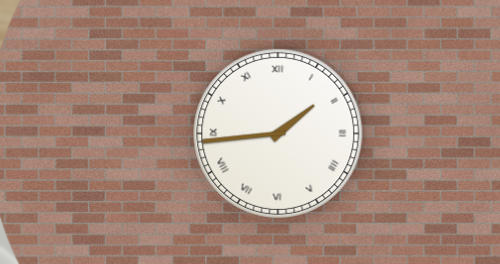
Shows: 1h44
